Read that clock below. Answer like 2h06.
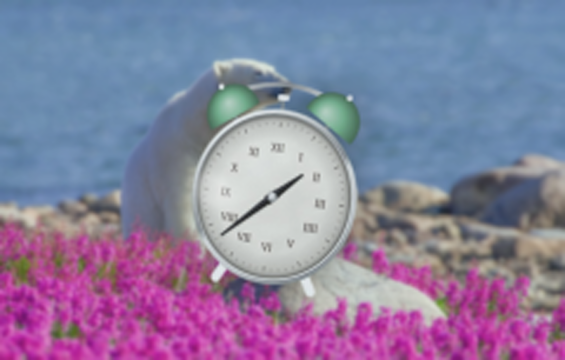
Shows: 1h38
